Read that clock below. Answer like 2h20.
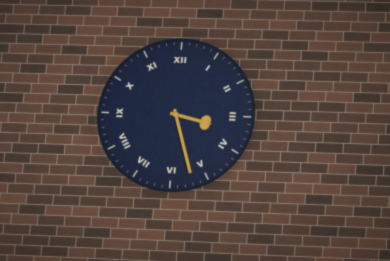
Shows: 3h27
